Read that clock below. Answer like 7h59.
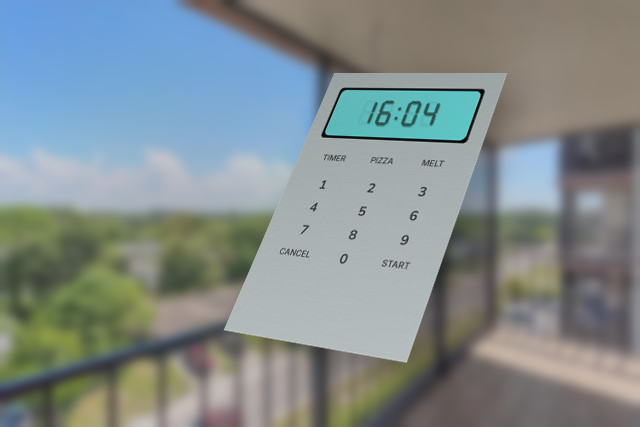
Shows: 16h04
